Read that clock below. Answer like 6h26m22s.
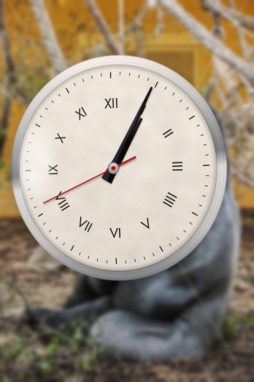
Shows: 1h04m41s
